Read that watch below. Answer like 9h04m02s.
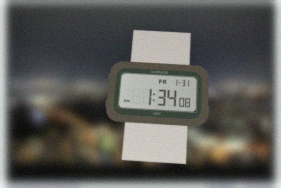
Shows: 1h34m08s
